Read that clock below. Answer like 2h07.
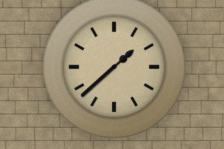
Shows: 1h38
